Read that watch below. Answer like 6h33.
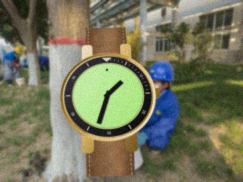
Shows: 1h33
